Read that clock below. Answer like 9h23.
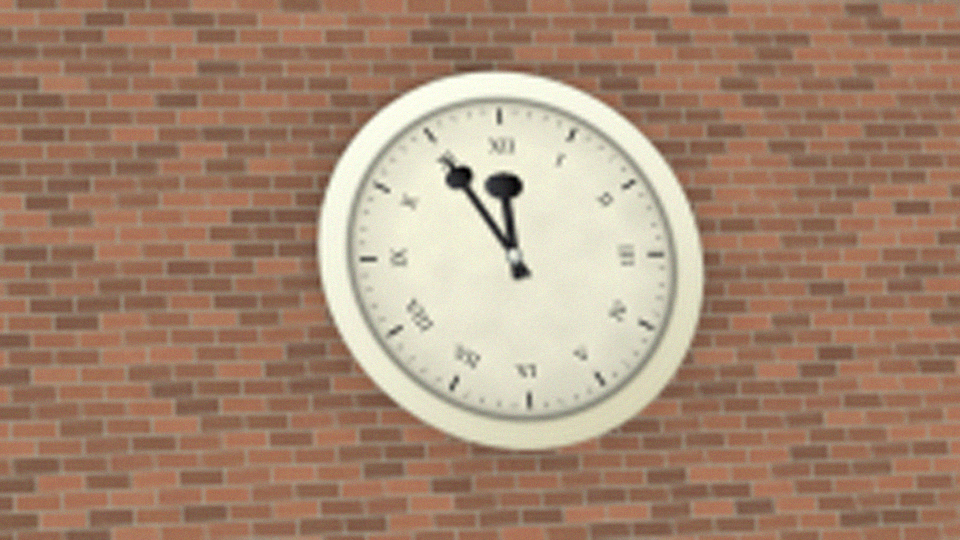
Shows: 11h55
